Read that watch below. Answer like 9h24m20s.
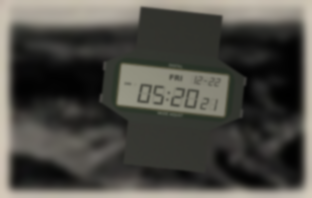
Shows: 5h20m21s
